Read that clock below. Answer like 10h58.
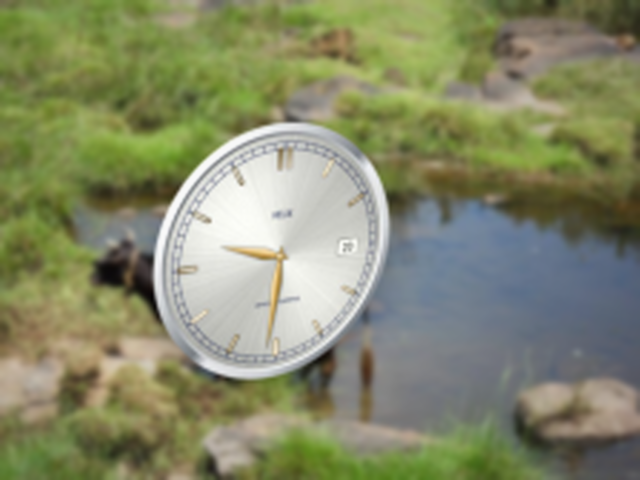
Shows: 9h31
